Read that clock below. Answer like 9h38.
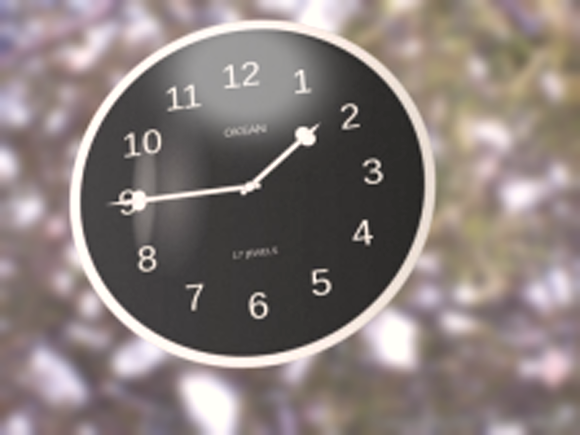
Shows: 1h45
